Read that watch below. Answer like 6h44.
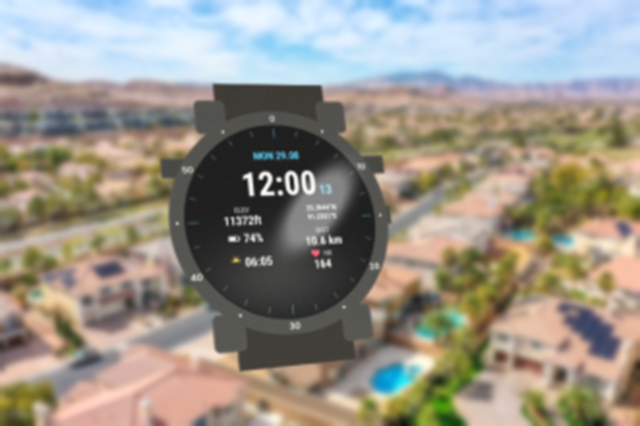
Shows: 12h00
